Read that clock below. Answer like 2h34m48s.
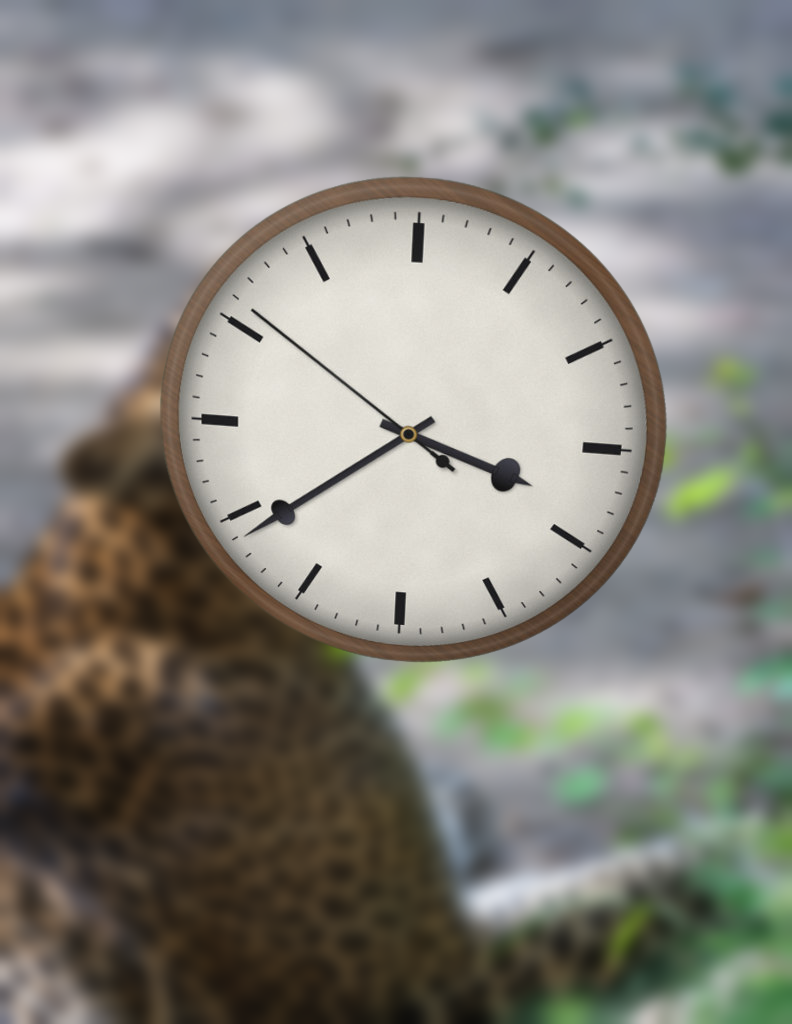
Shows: 3h38m51s
